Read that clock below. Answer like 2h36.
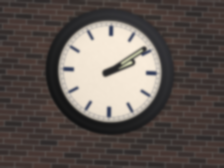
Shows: 2h09
